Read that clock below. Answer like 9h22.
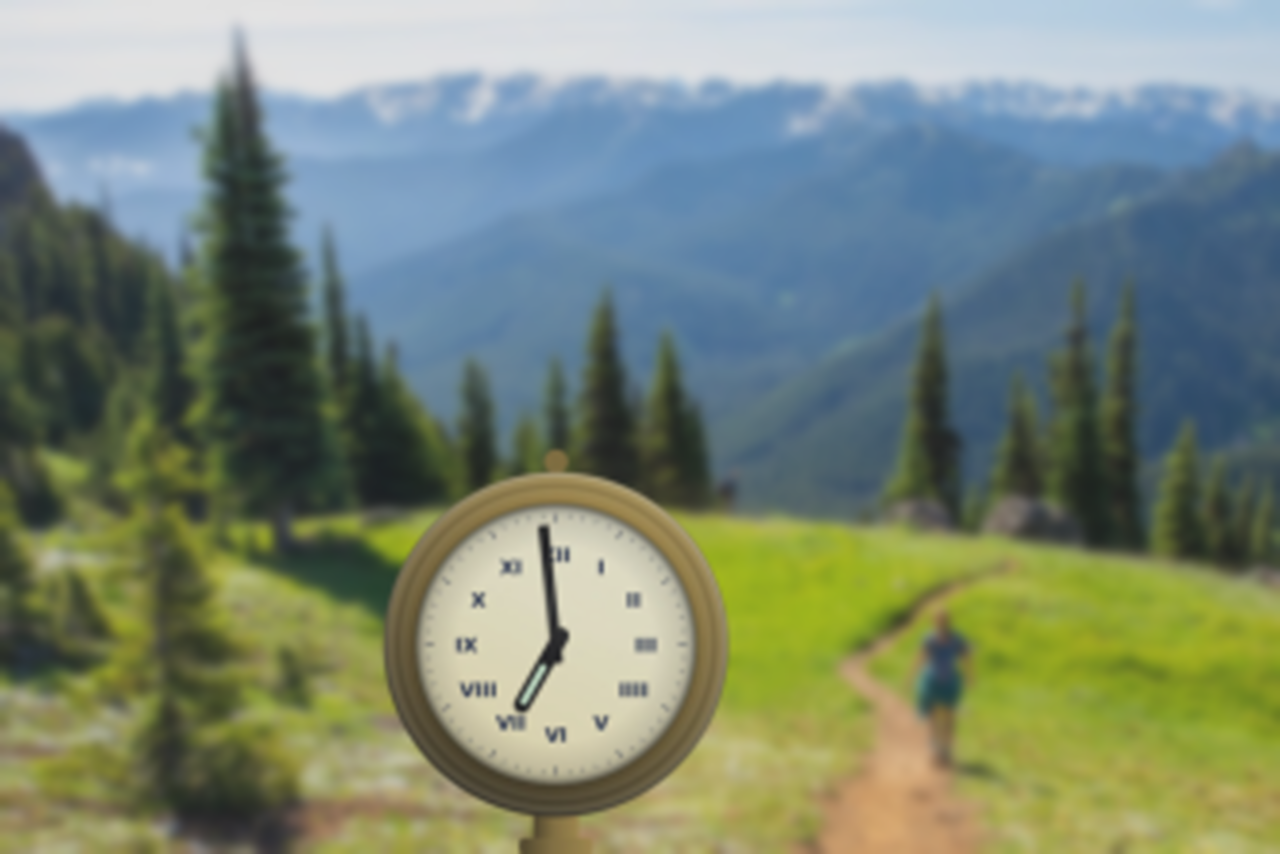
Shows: 6h59
